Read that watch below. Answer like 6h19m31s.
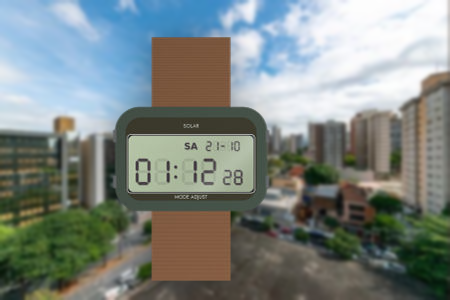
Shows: 1h12m28s
